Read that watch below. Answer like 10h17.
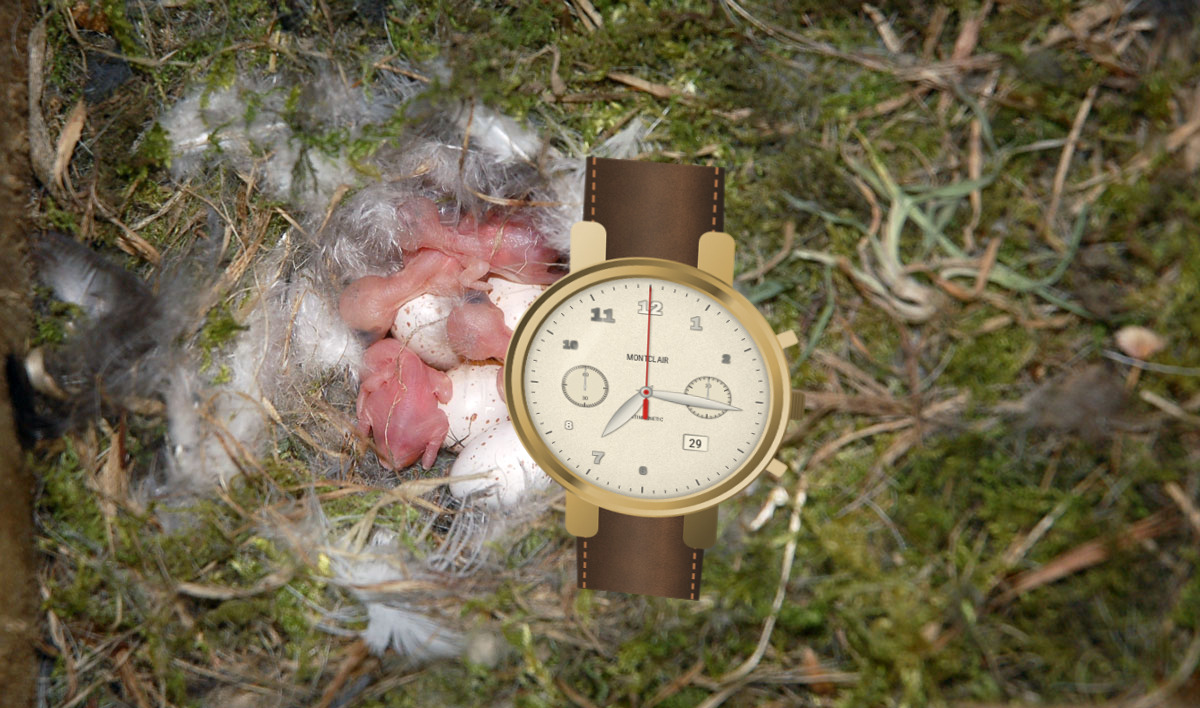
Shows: 7h16
